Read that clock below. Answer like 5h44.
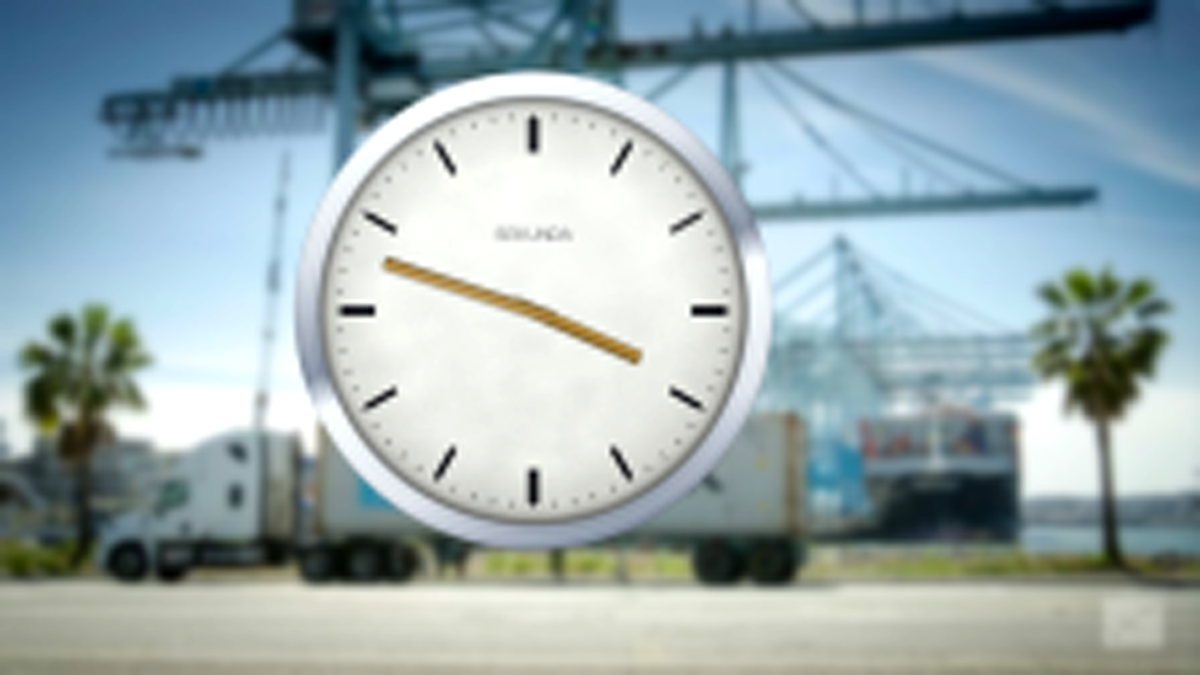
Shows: 3h48
